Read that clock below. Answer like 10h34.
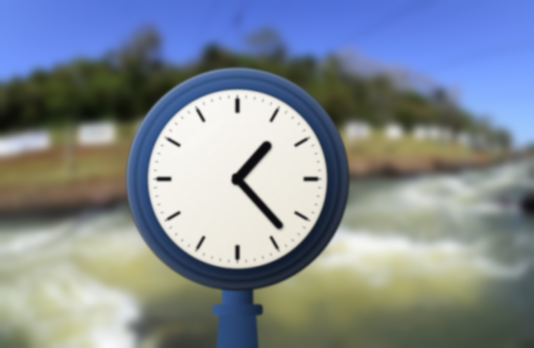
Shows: 1h23
